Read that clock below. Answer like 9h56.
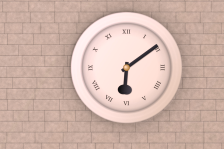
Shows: 6h09
